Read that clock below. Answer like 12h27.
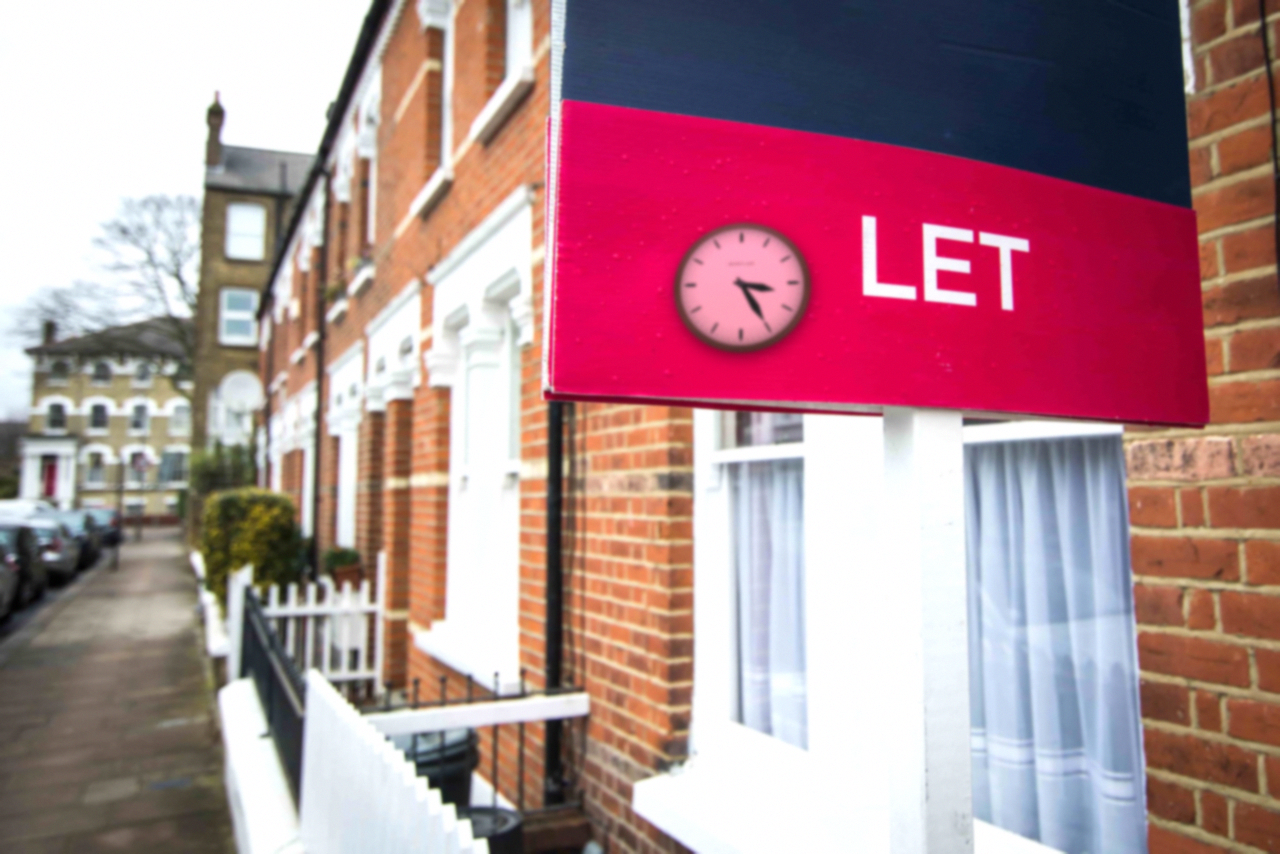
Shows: 3h25
